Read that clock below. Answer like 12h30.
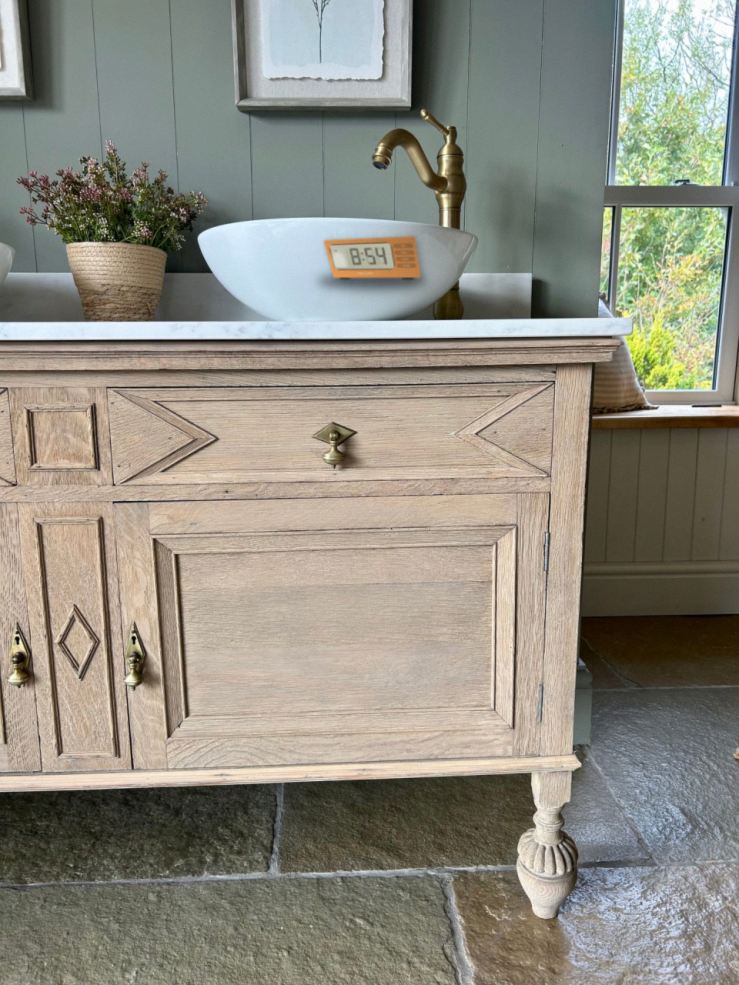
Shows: 8h54
